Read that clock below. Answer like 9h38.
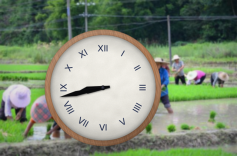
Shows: 8h43
